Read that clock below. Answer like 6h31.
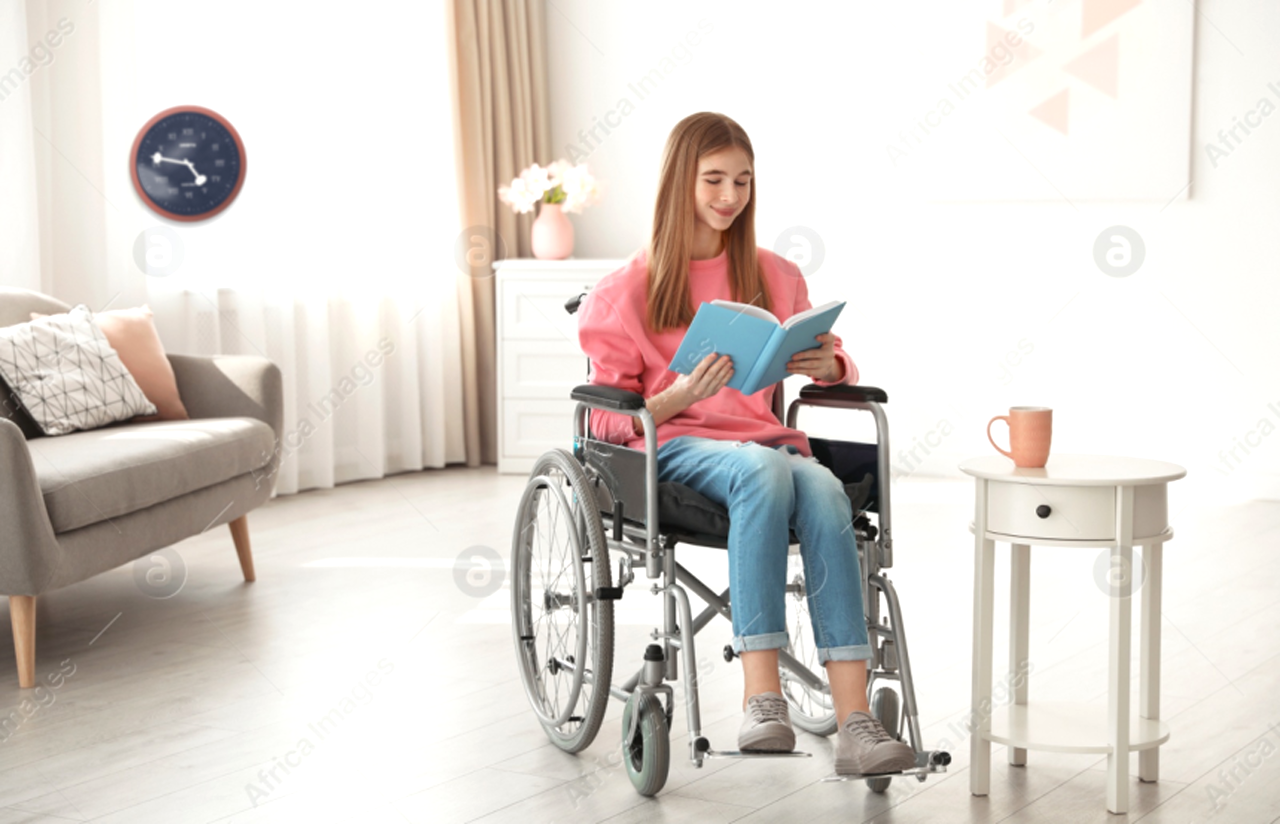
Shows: 4h47
